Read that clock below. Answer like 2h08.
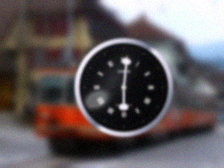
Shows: 6h01
